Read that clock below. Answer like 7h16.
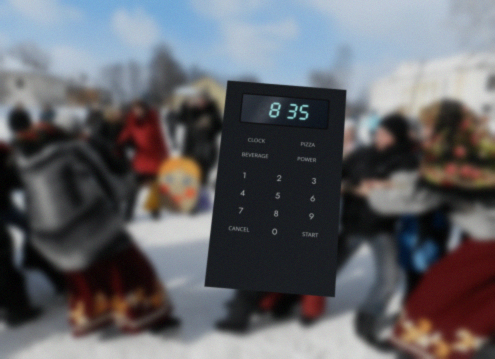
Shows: 8h35
